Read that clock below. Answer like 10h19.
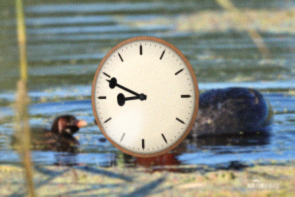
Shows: 8h49
